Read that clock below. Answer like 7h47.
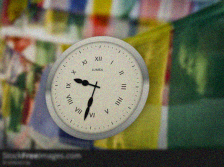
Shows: 9h32
